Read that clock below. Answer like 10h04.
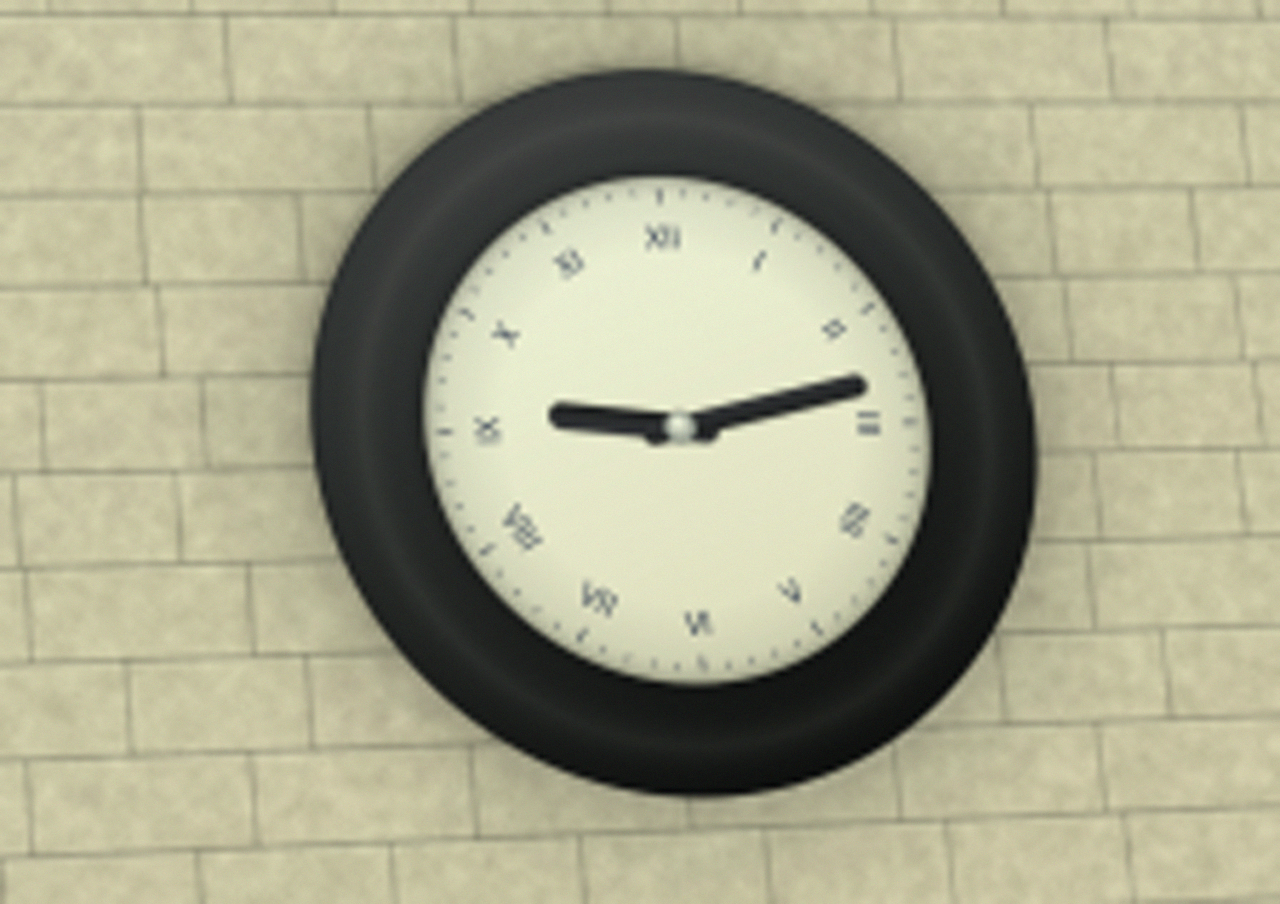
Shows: 9h13
